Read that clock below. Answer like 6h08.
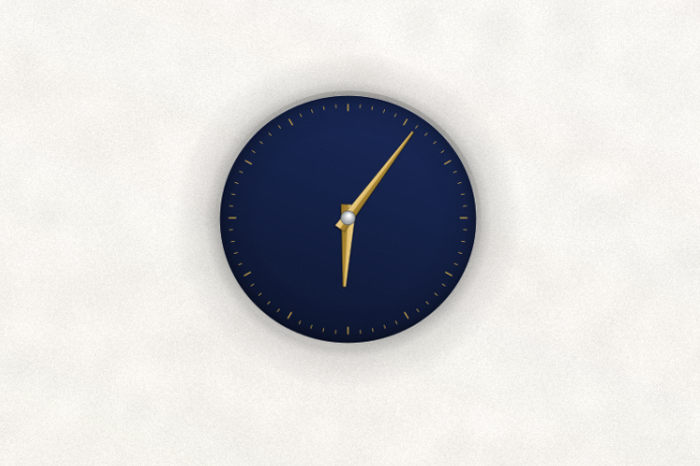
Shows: 6h06
